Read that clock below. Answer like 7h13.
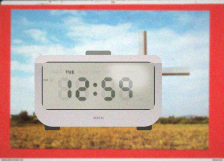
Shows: 12h59
